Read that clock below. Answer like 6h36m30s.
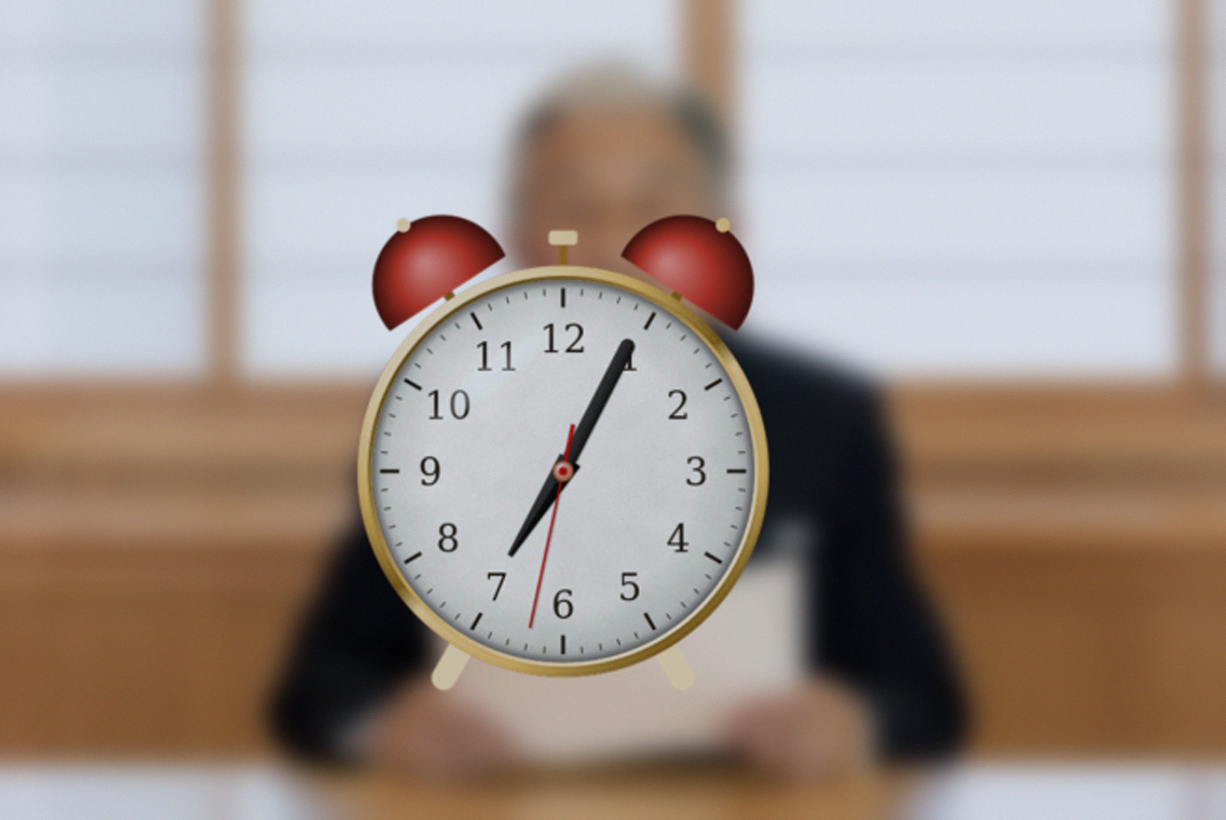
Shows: 7h04m32s
